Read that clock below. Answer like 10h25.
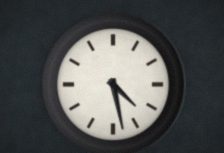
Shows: 4h28
